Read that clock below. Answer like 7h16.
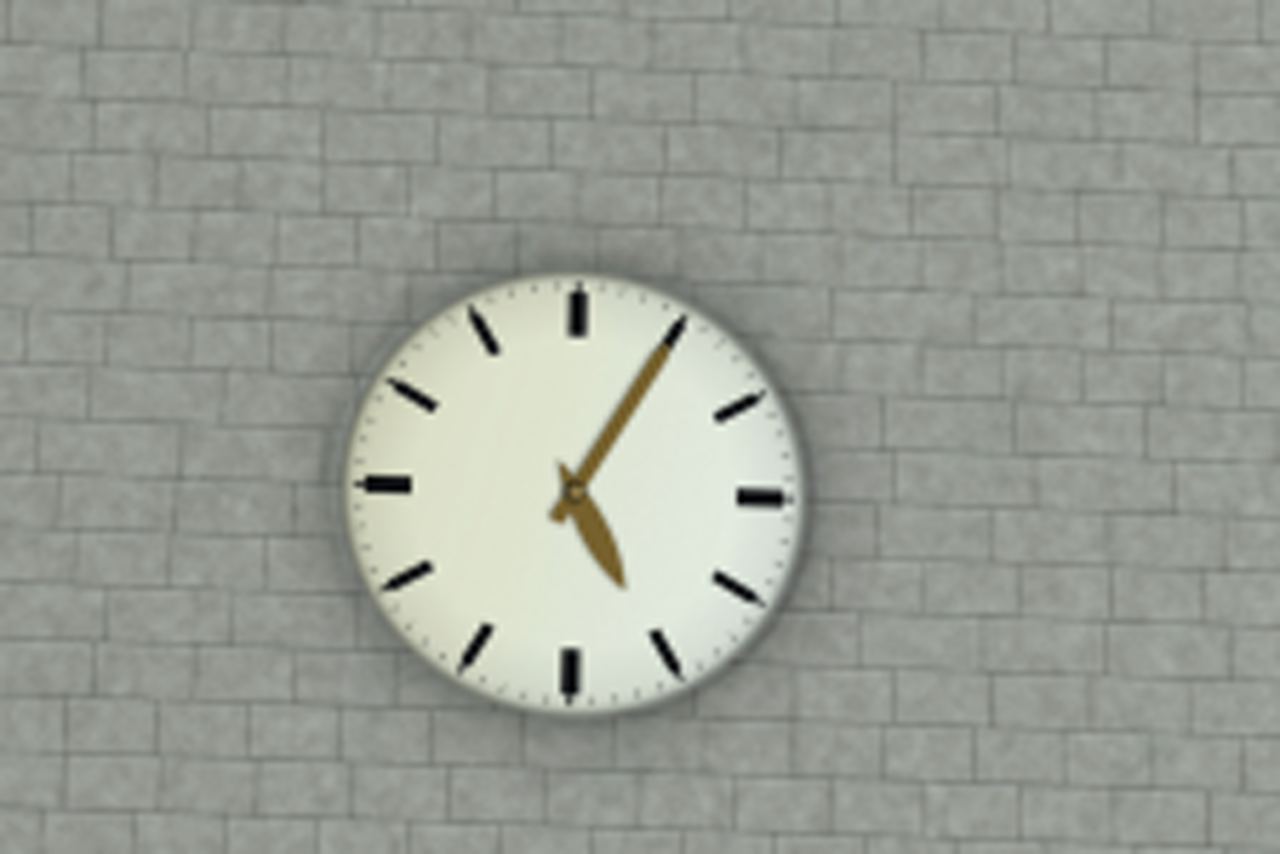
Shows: 5h05
